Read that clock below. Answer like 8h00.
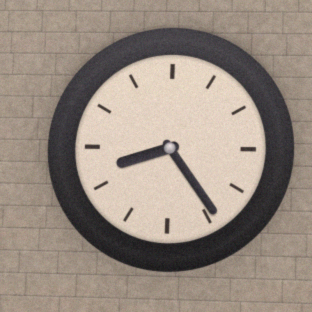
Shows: 8h24
